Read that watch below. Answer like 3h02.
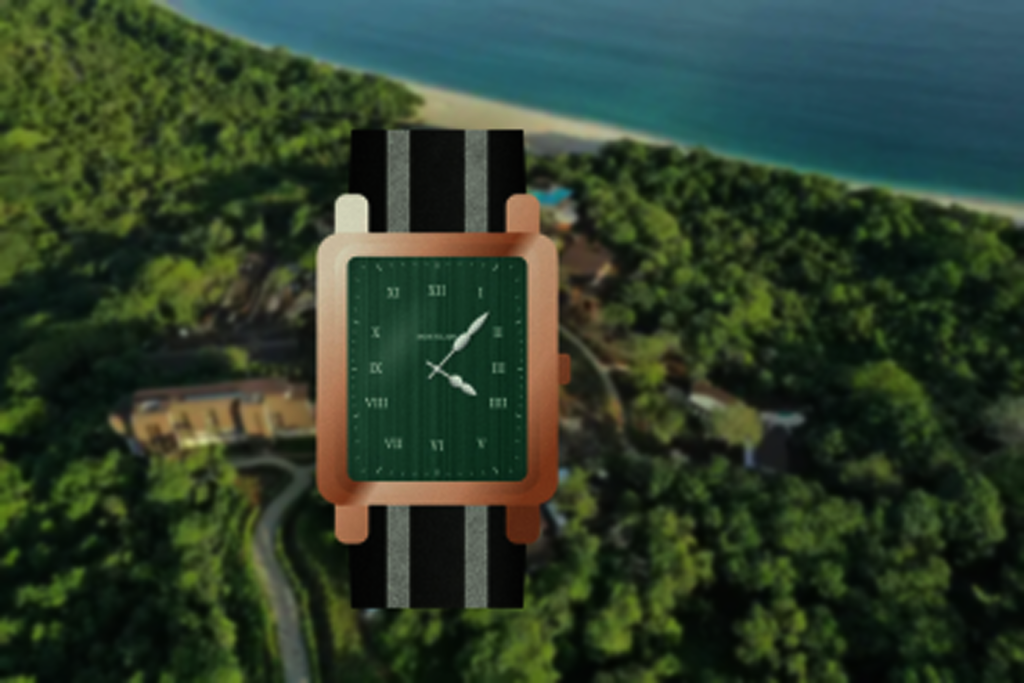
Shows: 4h07
